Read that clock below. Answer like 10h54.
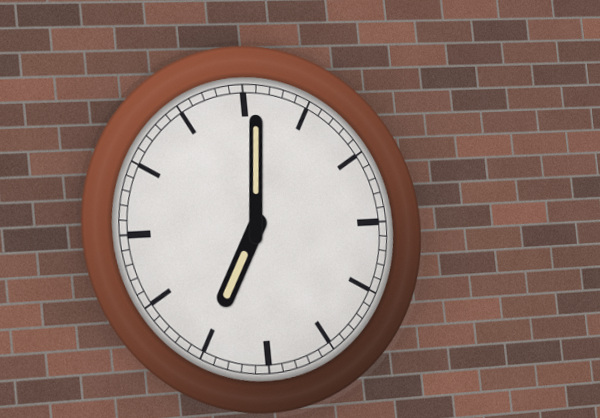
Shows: 7h01
